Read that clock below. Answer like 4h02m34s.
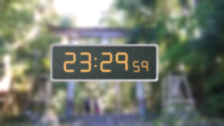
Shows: 23h29m59s
